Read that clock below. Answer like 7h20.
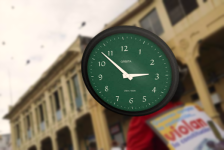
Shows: 2h53
